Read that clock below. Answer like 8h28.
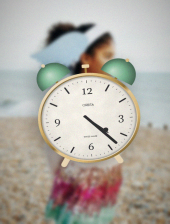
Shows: 4h23
